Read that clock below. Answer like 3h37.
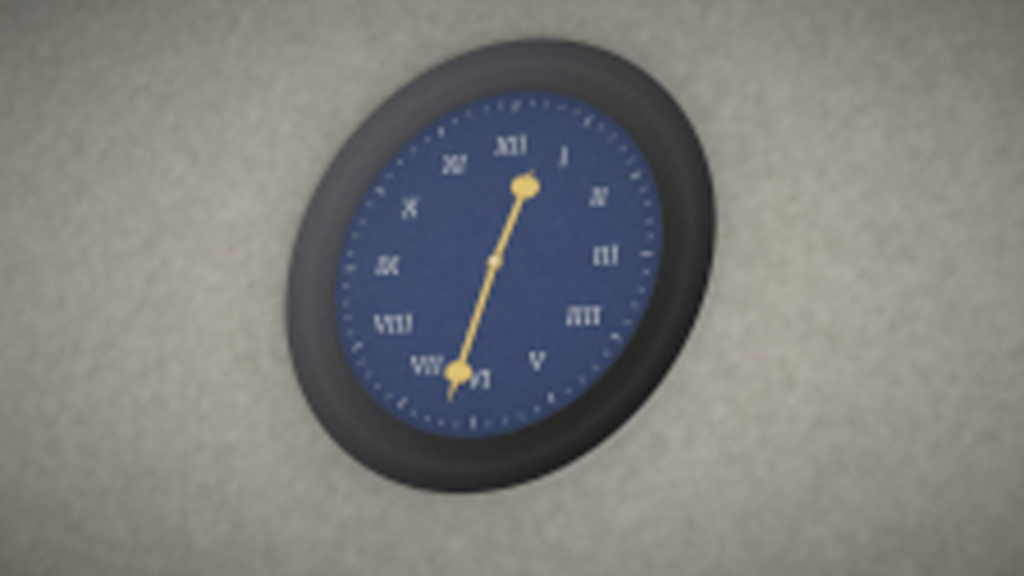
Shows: 12h32
